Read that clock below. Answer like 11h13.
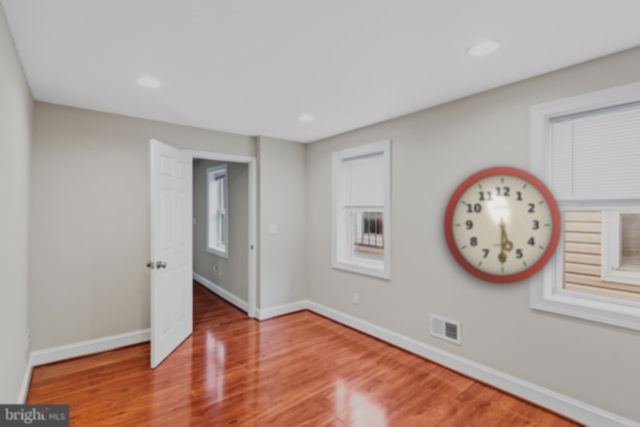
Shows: 5h30
